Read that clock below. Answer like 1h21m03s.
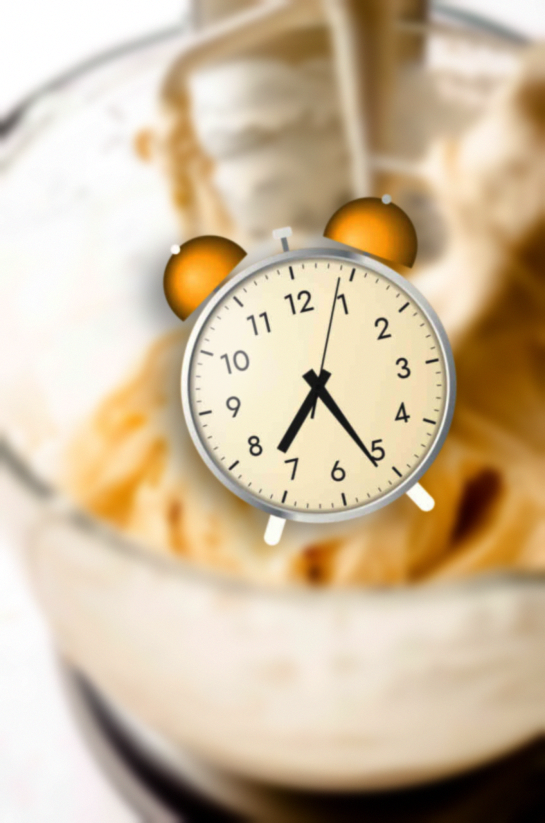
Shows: 7h26m04s
